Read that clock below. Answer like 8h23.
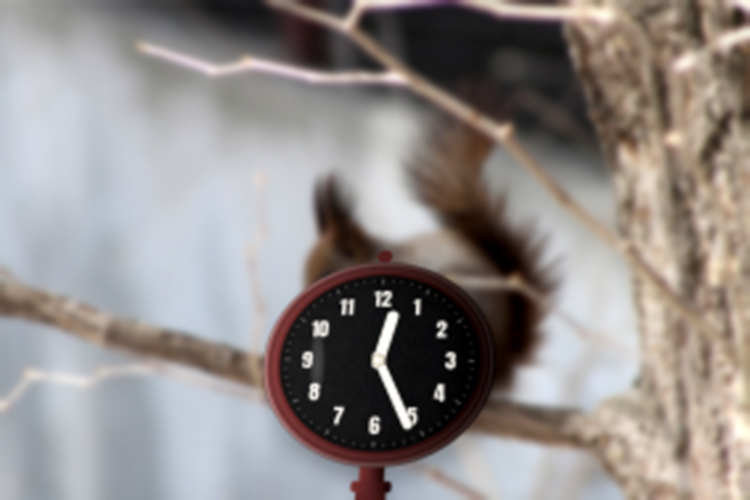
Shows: 12h26
